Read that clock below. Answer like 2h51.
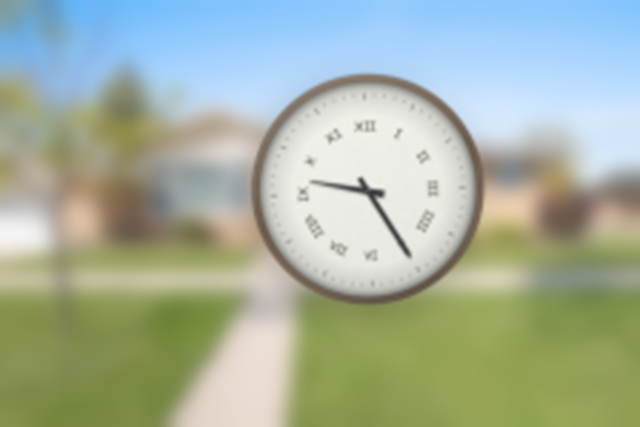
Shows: 9h25
